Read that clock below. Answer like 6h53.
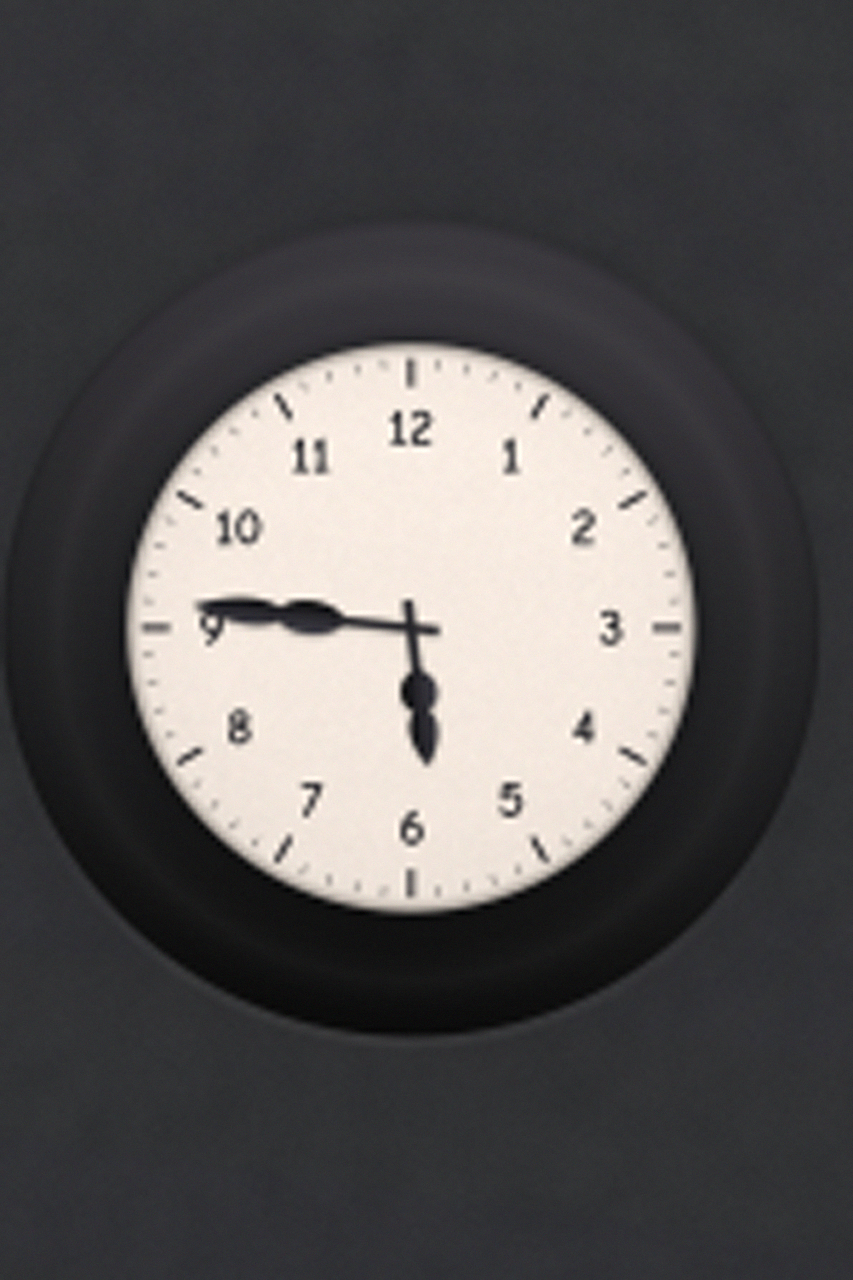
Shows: 5h46
